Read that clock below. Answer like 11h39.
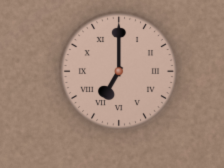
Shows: 7h00
